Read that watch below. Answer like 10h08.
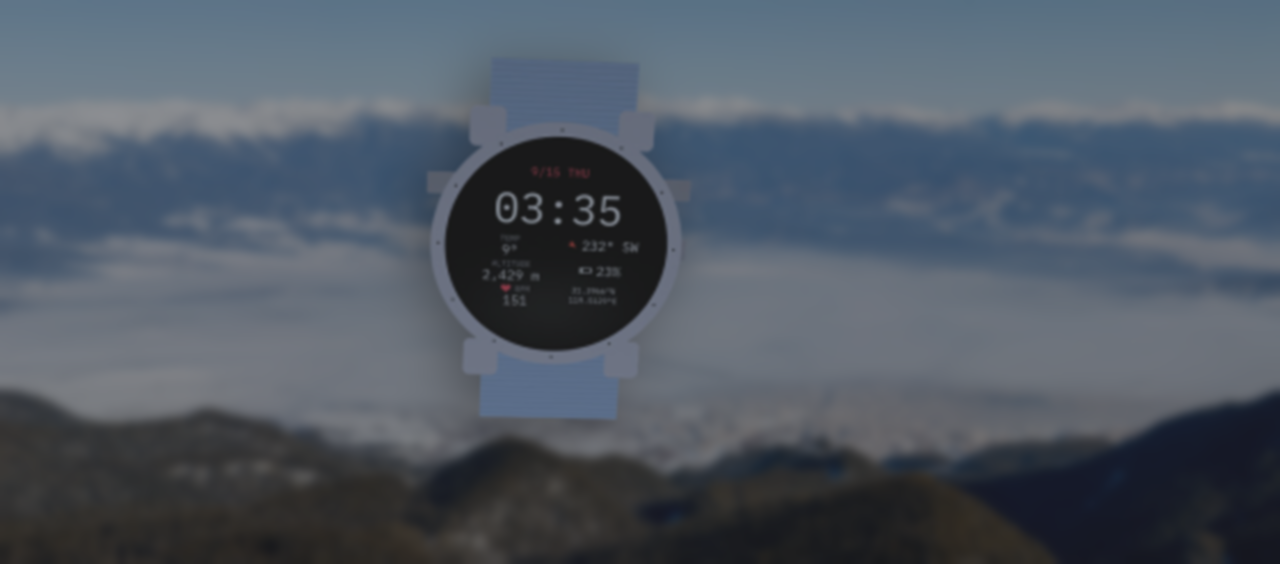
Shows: 3h35
